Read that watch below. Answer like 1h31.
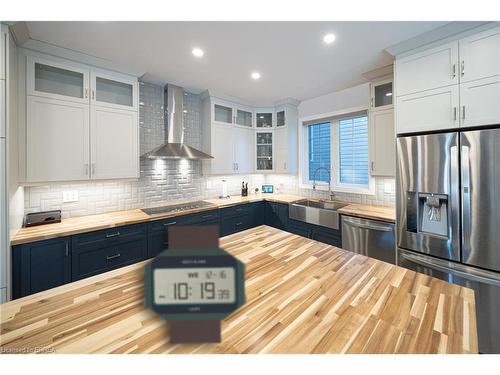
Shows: 10h19
